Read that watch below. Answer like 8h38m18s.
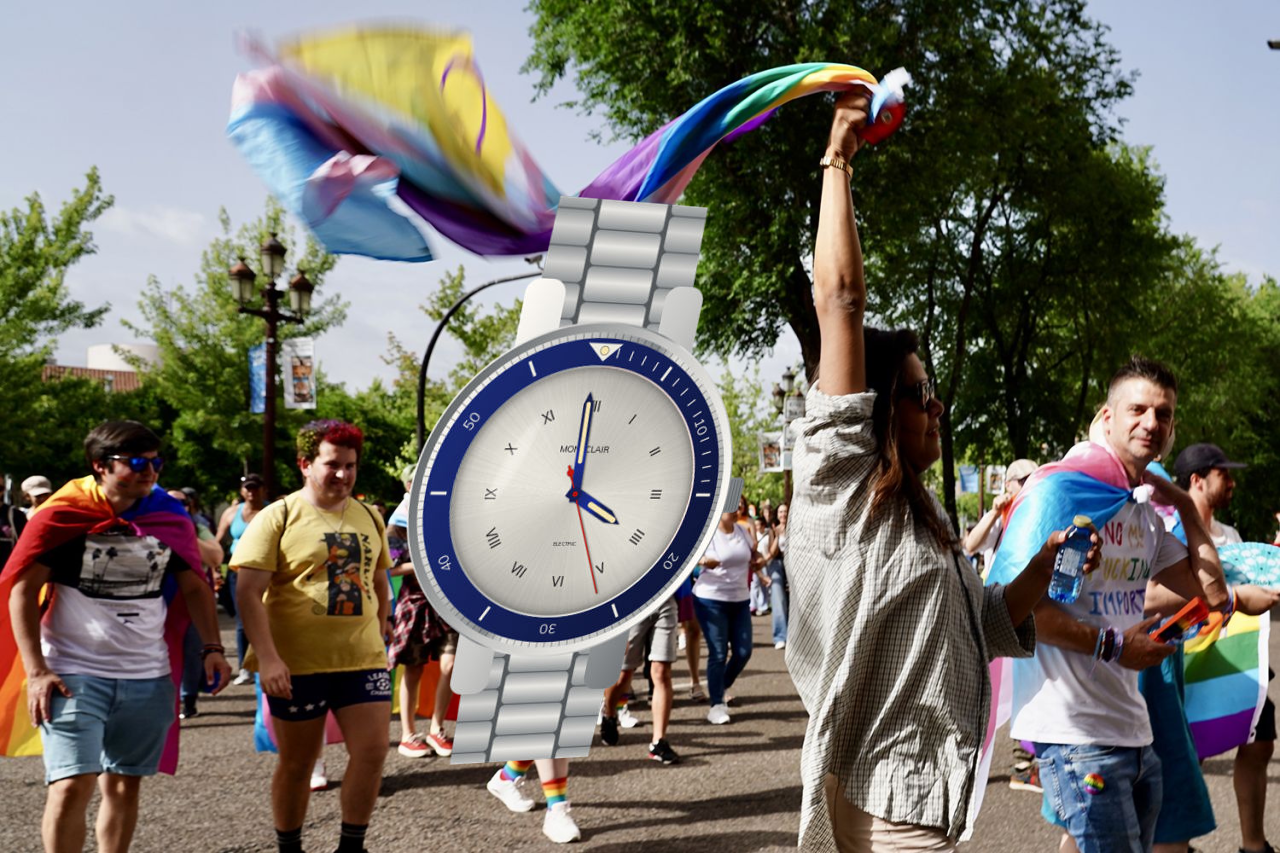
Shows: 3h59m26s
